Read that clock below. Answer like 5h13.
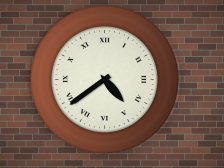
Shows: 4h39
